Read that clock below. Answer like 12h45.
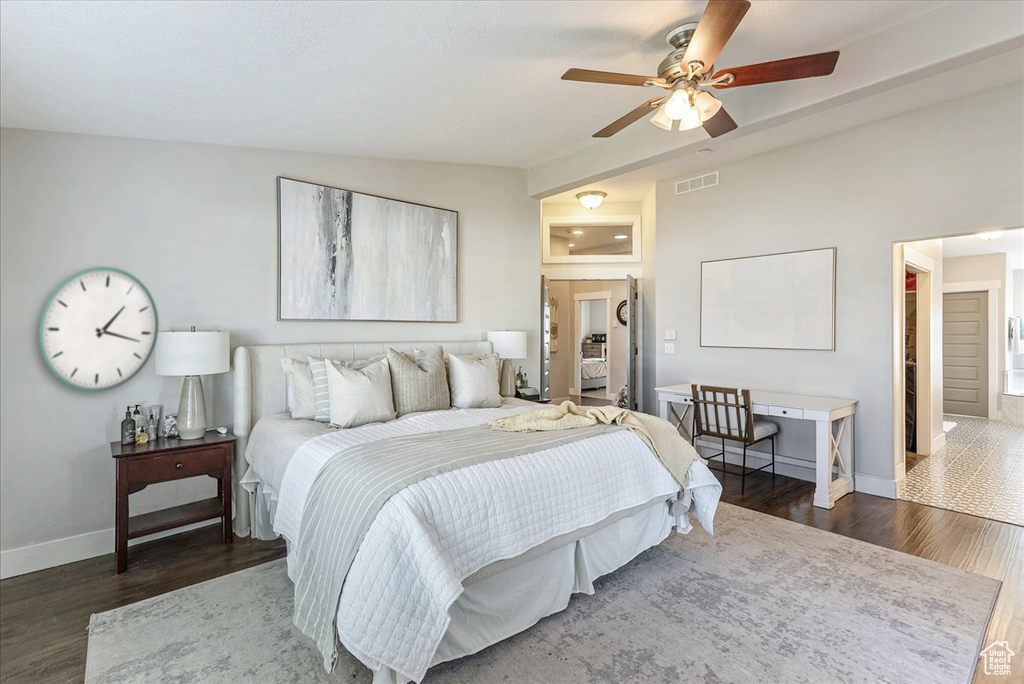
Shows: 1h17
